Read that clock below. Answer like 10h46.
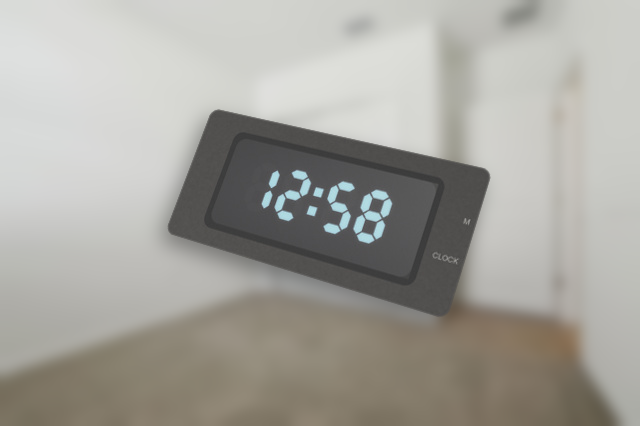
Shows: 12h58
